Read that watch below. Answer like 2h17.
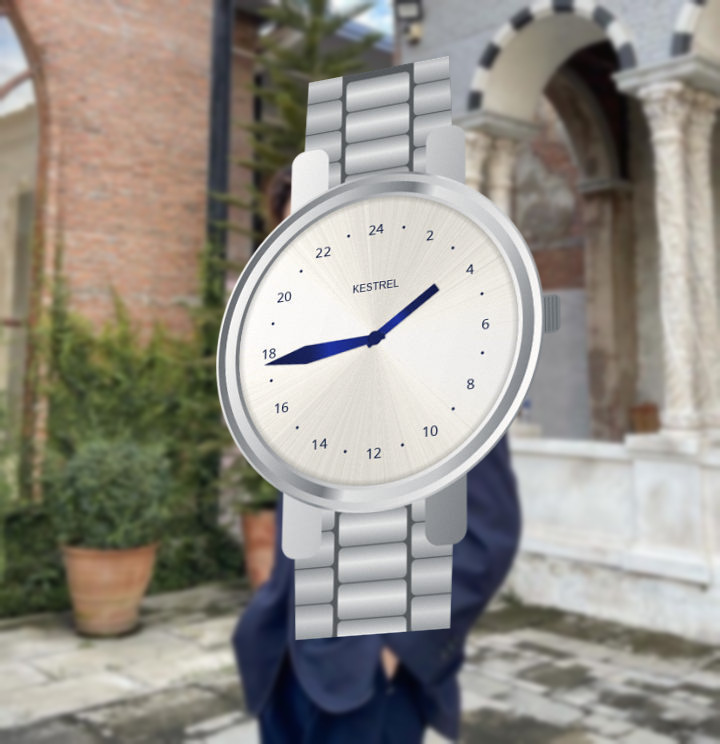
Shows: 3h44
